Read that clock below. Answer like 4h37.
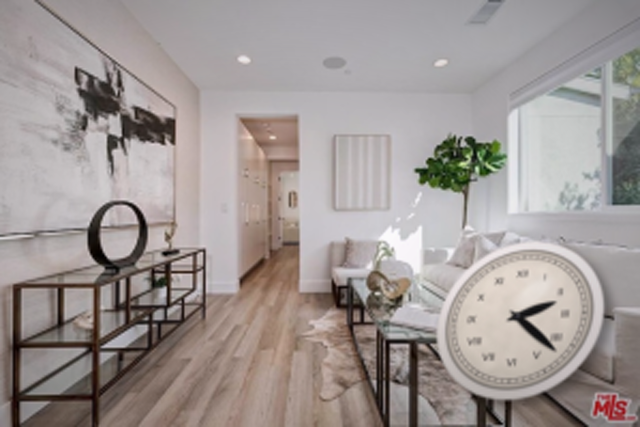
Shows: 2h22
